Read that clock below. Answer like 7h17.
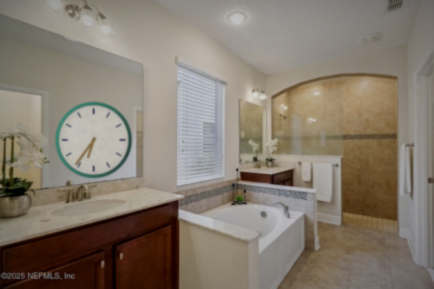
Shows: 6h36
